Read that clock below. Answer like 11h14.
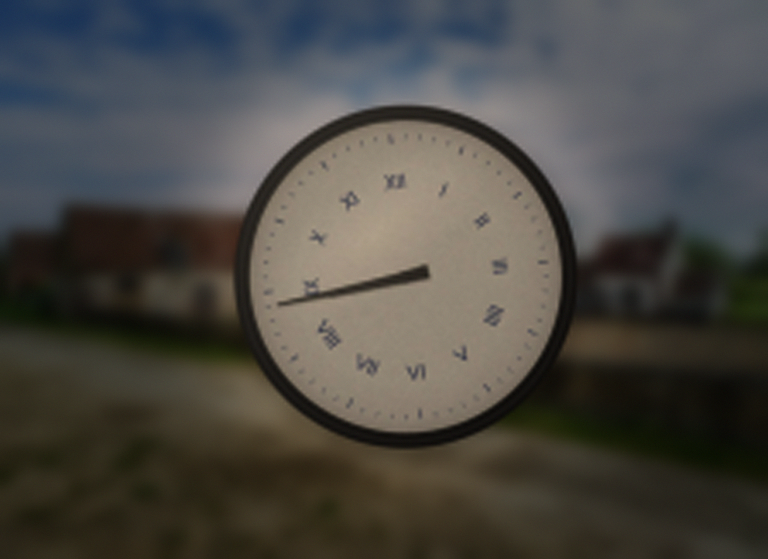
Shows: 8h44
